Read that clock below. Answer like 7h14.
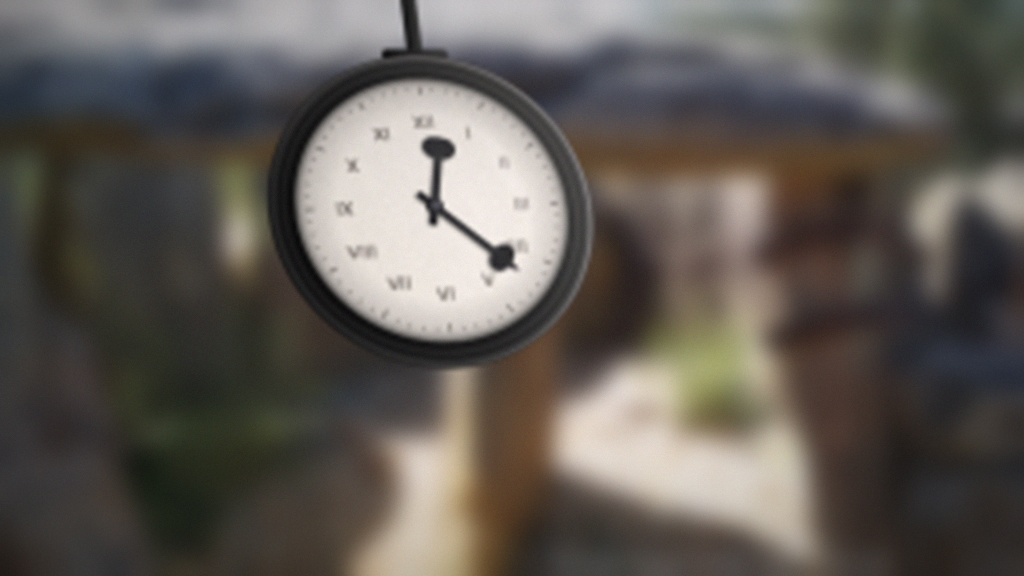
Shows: 12h22
